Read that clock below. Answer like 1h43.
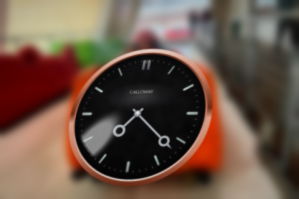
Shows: 7h22
